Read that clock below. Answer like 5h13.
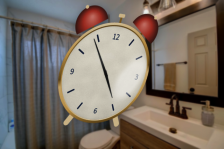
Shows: 4h54
